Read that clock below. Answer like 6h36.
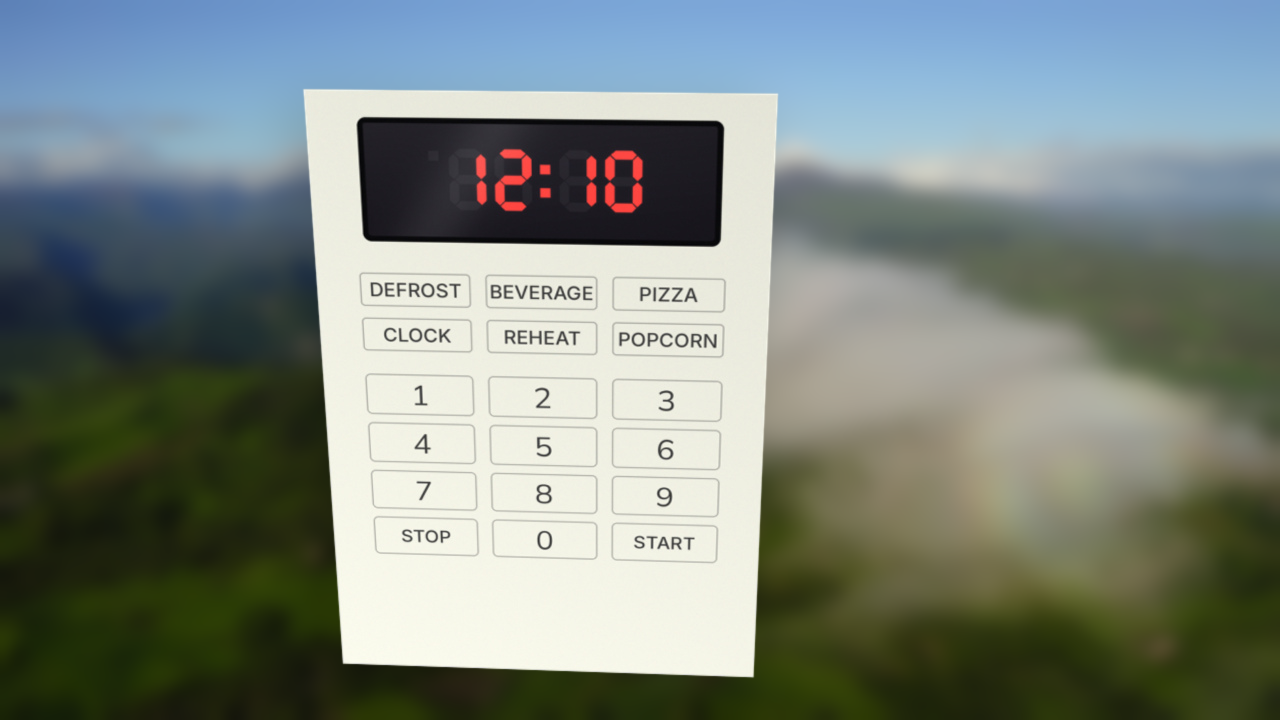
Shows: 12h10
